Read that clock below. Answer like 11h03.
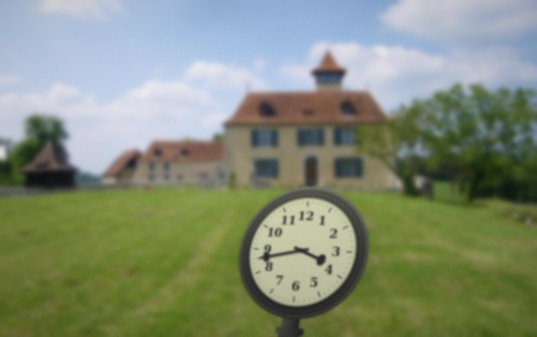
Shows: 3h43
